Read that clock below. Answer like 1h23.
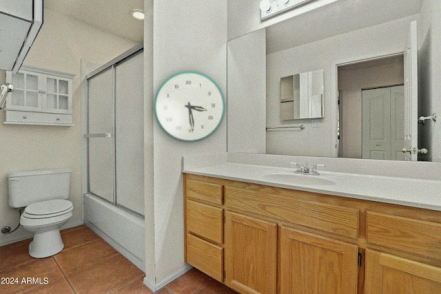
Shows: 3h29
